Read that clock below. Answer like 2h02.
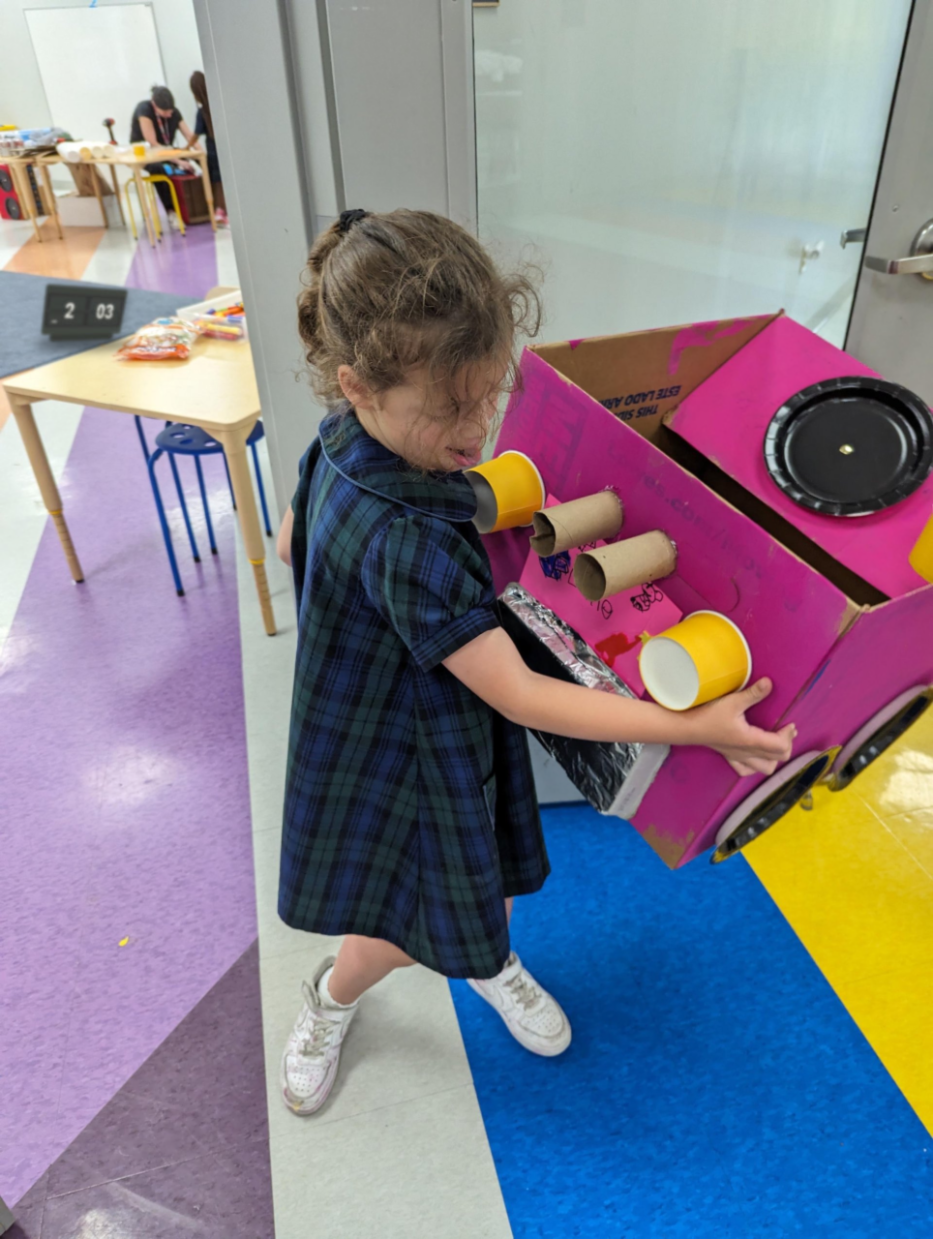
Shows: 2h03
